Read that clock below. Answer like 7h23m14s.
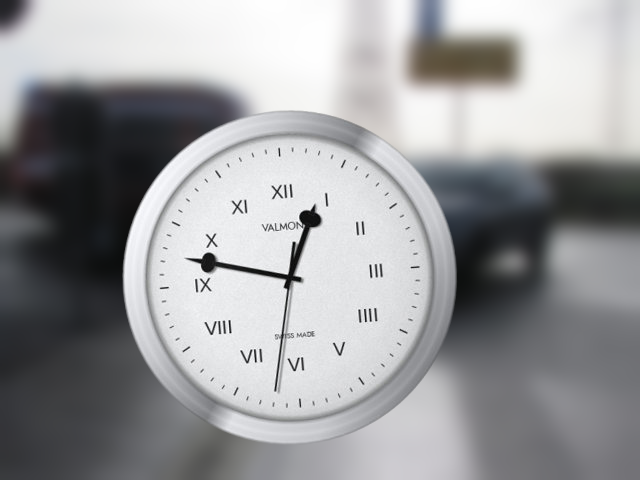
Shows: 12h47m32s
